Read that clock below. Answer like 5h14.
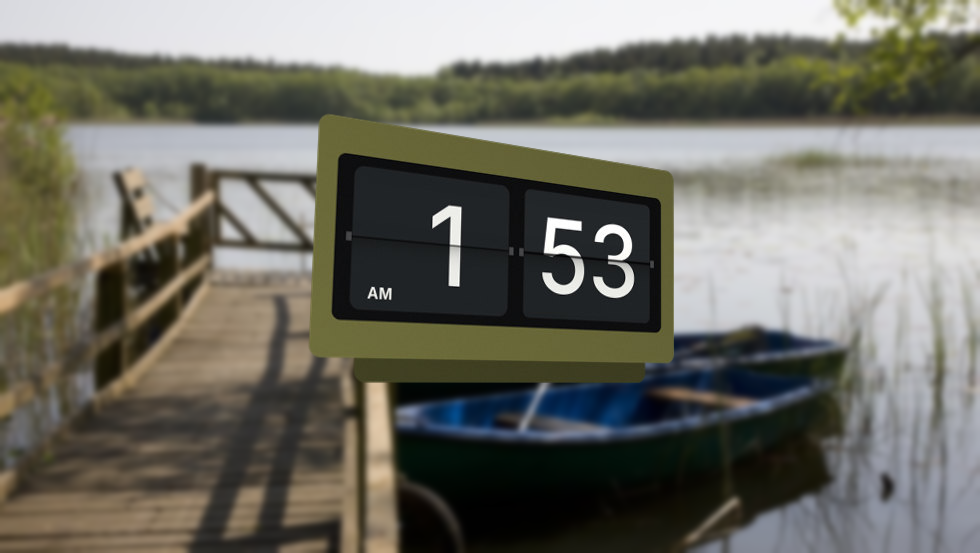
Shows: 1h53
